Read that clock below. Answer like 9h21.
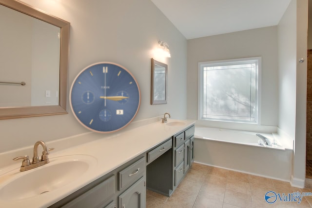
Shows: 3h15
